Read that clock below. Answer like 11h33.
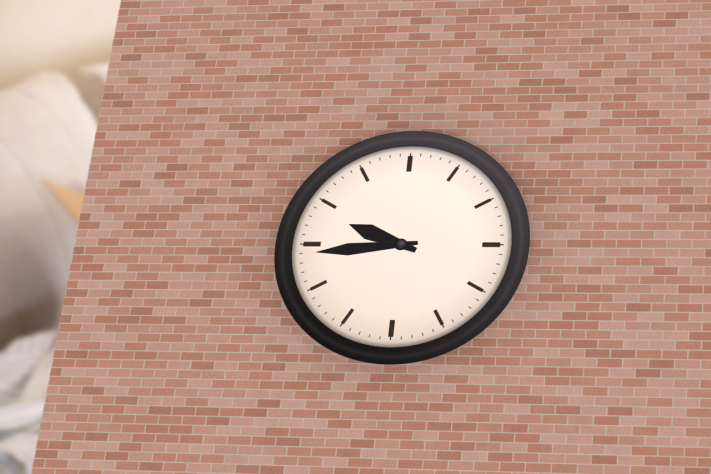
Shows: 9h44
